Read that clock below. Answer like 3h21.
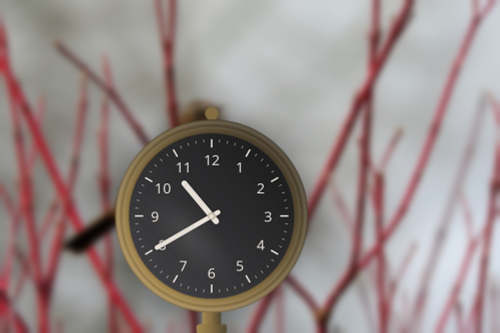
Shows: 10h40
